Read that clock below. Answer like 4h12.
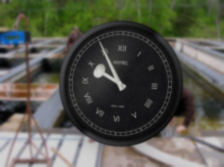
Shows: 9h55
